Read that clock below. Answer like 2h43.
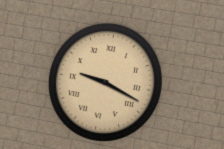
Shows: 9h18
